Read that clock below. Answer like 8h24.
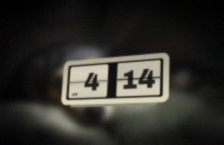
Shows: 4h14
